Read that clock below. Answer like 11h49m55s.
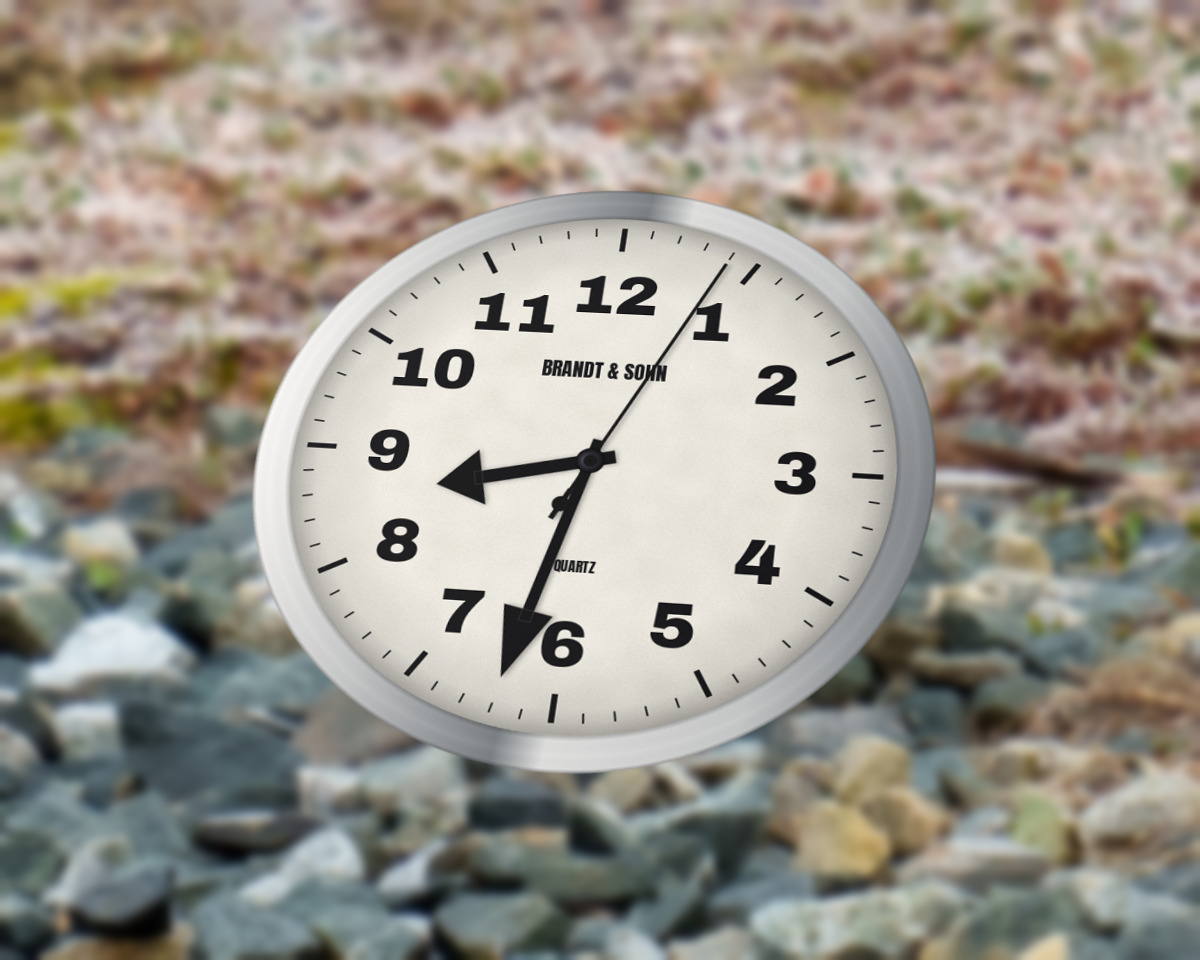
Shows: 8h32m04s
